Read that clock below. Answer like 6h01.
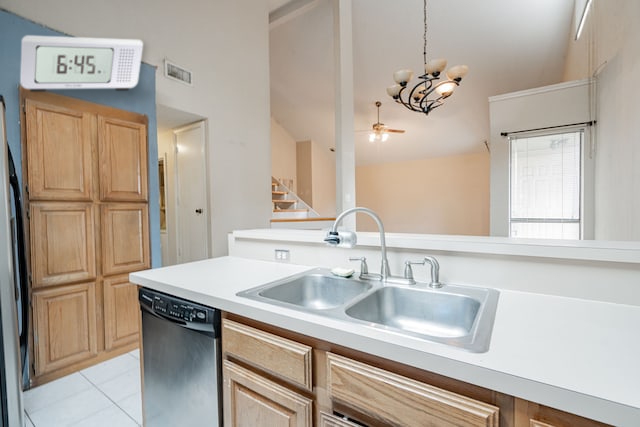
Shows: 6h45
